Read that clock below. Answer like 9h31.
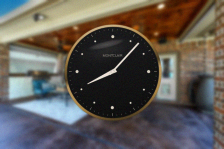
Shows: 8h07
